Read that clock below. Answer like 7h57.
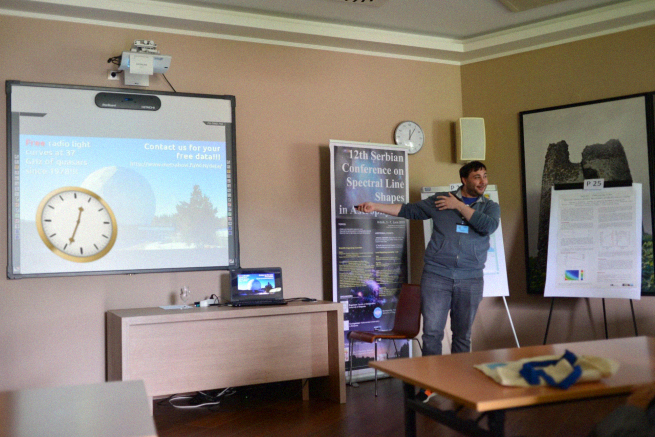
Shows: 12h34
